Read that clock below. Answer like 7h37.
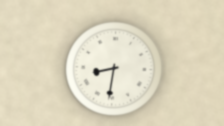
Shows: 8h31
